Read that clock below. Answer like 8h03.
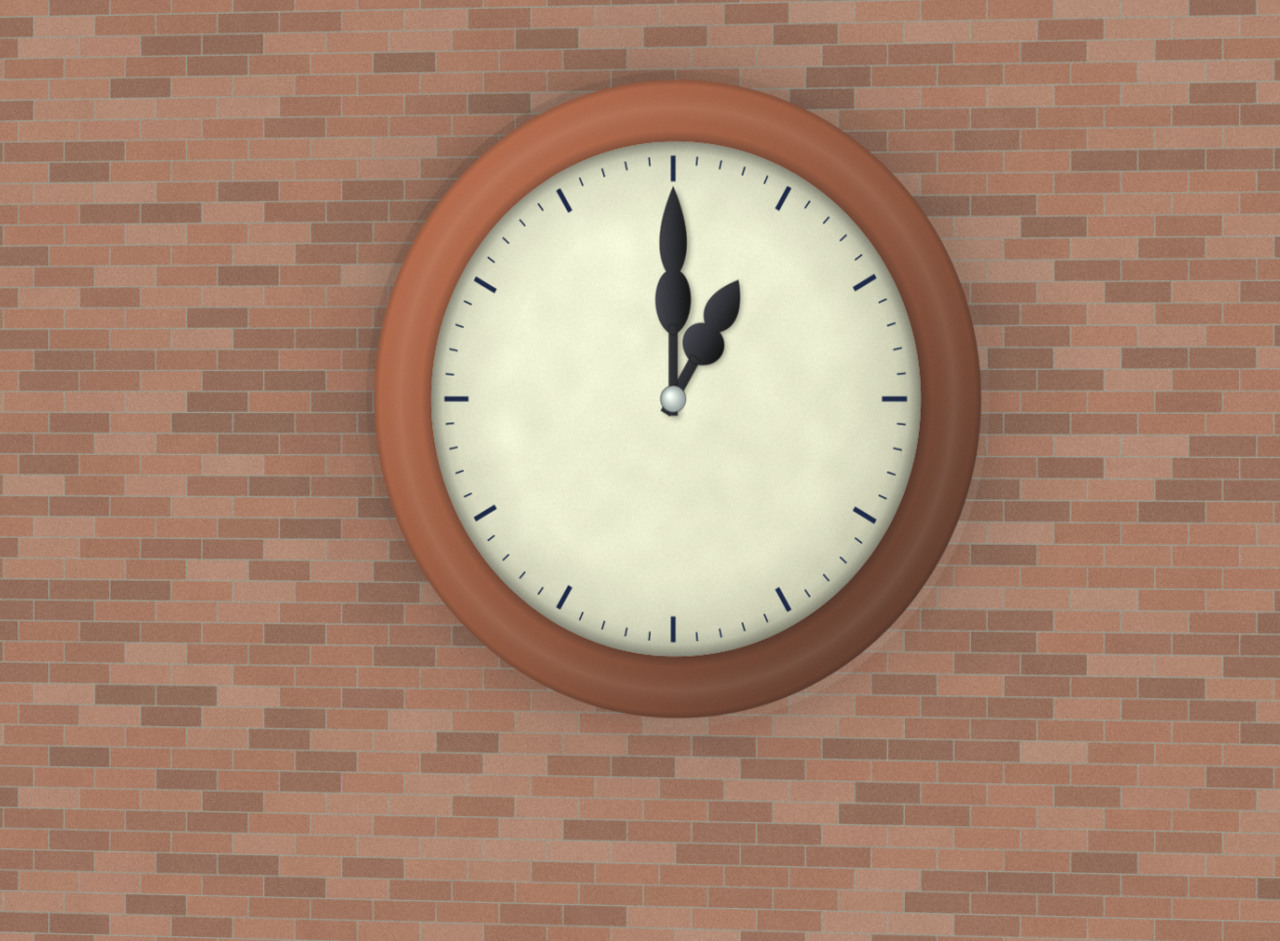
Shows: 1h00
